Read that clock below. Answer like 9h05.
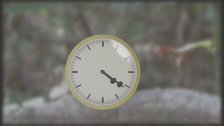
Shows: 4h21
